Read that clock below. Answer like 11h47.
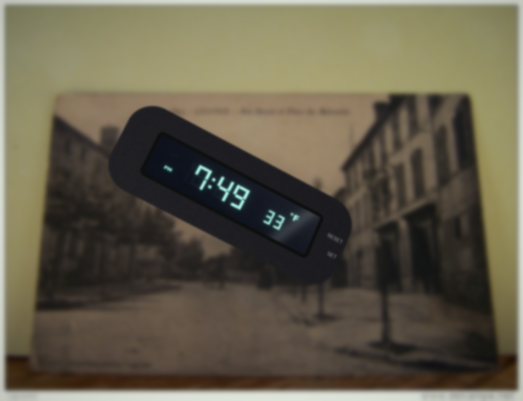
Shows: 7h49
